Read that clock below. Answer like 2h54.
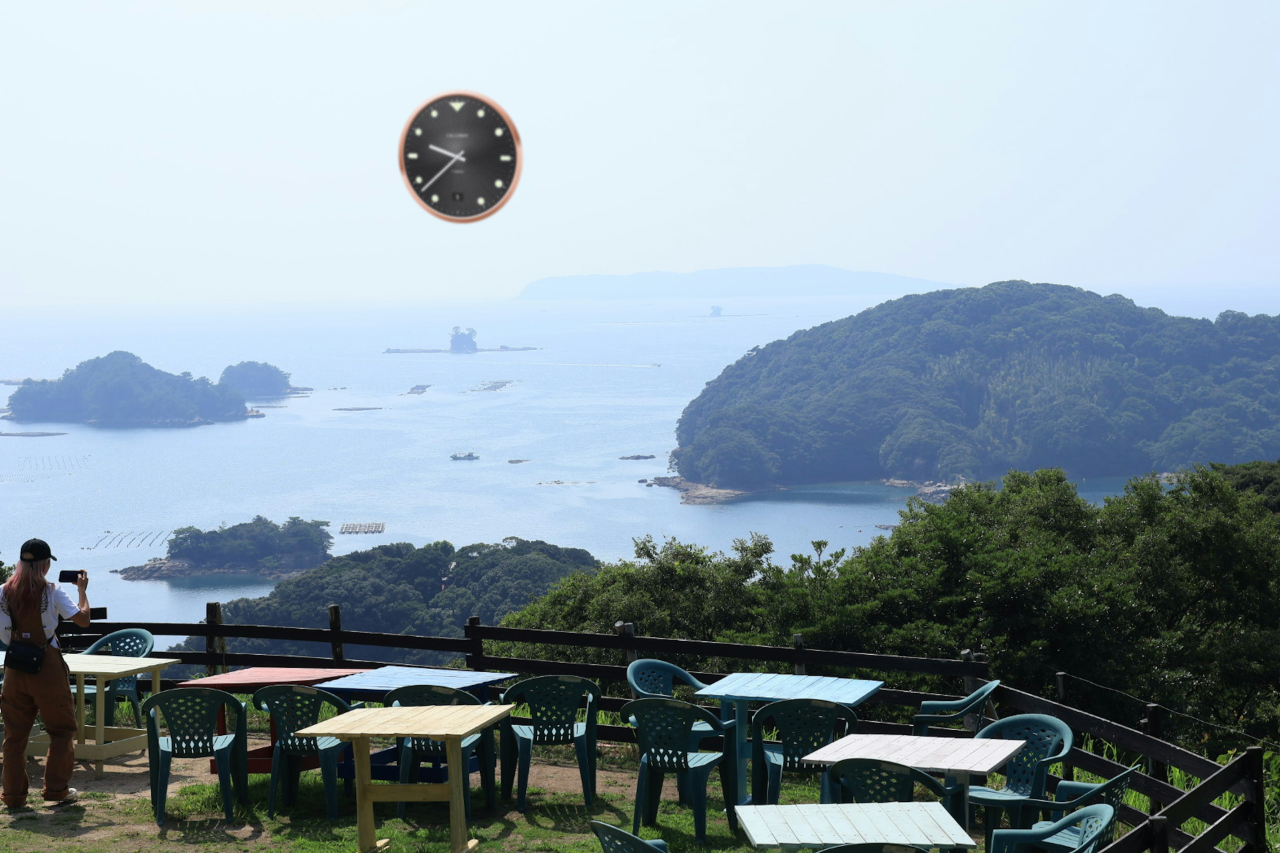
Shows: 9h38
